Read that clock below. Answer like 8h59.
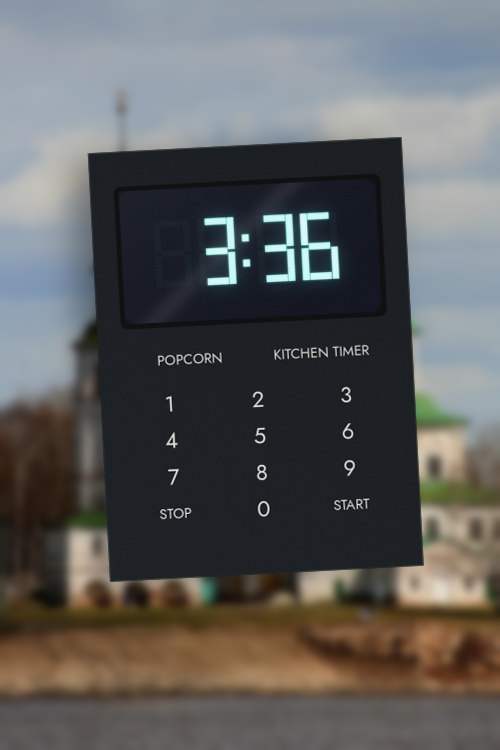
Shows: 3h36
